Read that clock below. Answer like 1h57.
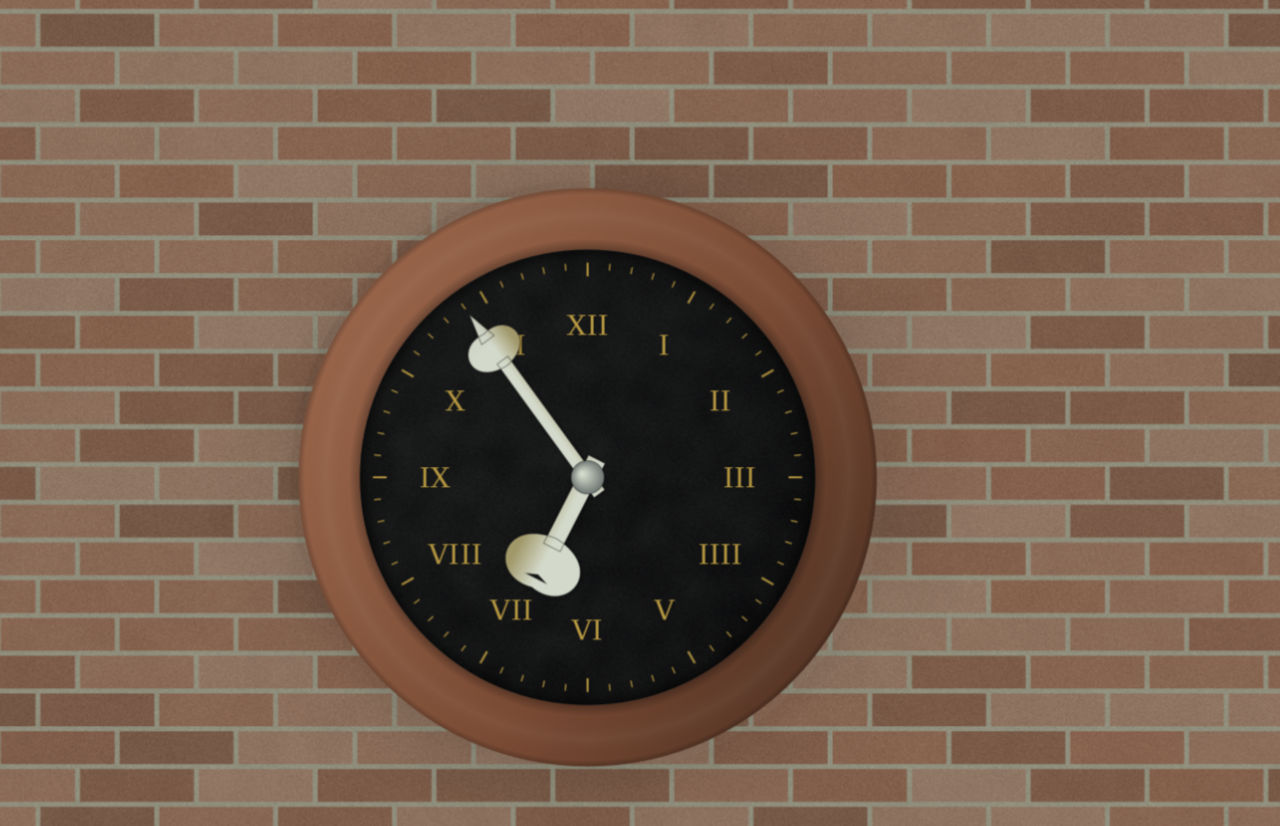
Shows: 6h54
